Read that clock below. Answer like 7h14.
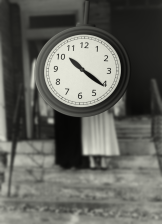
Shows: 10h21
